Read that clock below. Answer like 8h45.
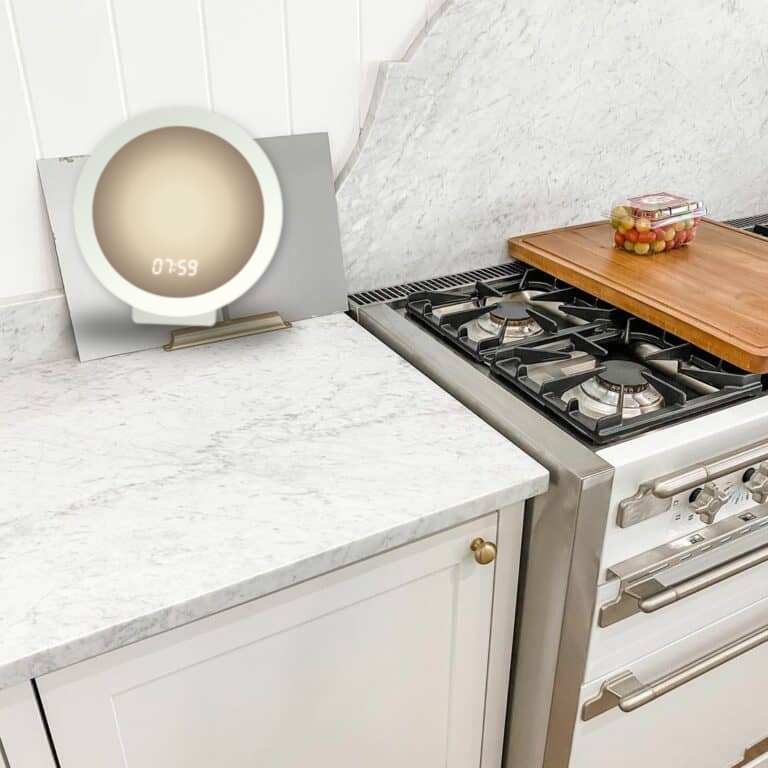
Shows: 7h59
